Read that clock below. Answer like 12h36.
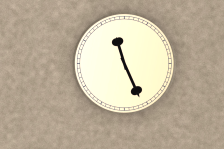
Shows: 11h26
